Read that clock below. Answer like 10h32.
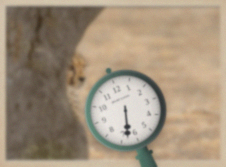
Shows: 6h33
